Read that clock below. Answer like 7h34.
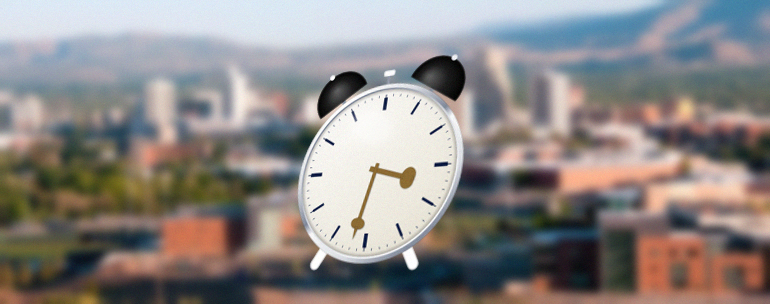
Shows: 3h32
